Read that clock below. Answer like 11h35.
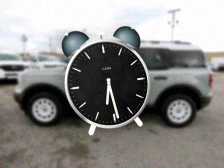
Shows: 6h29
